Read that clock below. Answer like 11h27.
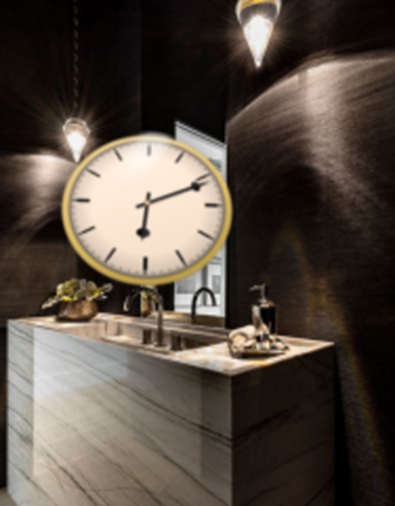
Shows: 6h11
